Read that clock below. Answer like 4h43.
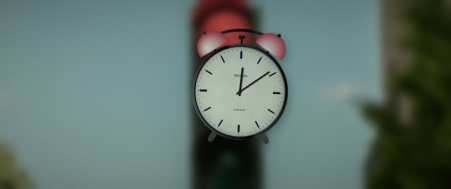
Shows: 12h09
